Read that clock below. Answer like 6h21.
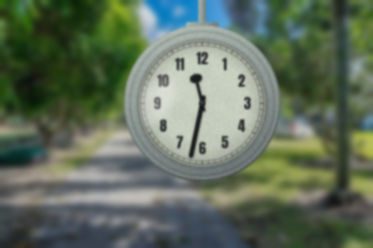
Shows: 11h32
